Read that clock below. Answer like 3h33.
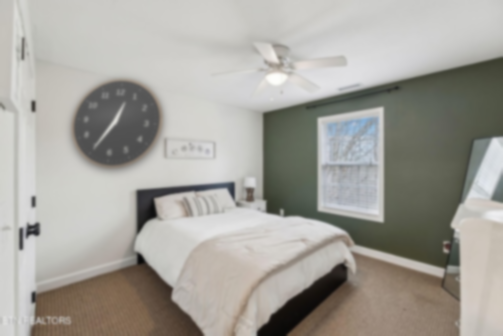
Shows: 12h35
